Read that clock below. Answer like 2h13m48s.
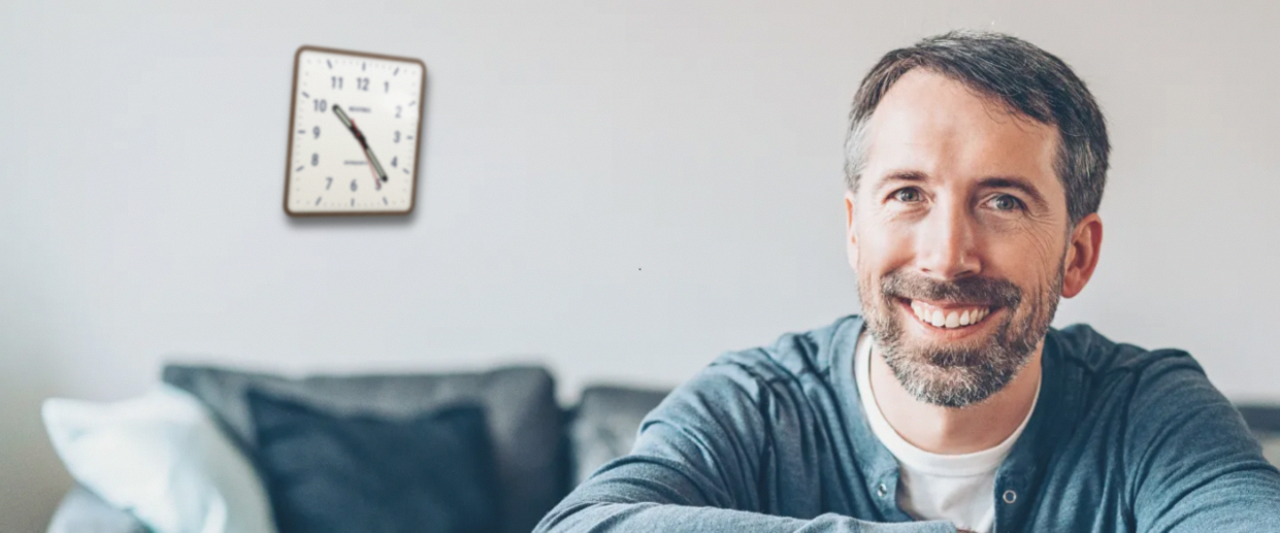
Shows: 10h23m25s
